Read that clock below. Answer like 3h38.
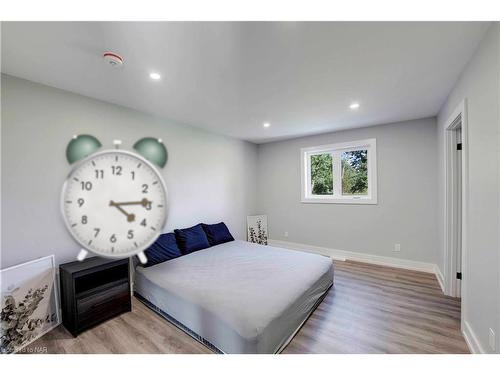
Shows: 4h14
